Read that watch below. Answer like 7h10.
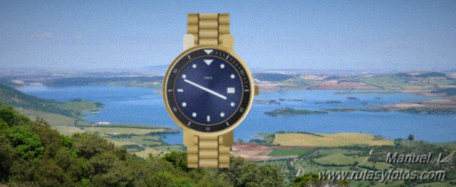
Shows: 3h49
